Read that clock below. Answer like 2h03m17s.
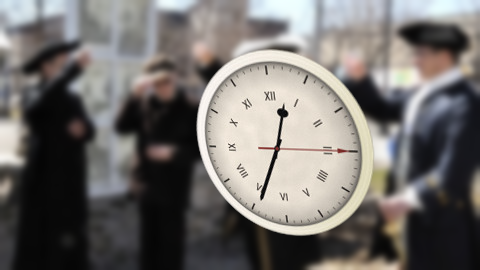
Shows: 12h34m15s
